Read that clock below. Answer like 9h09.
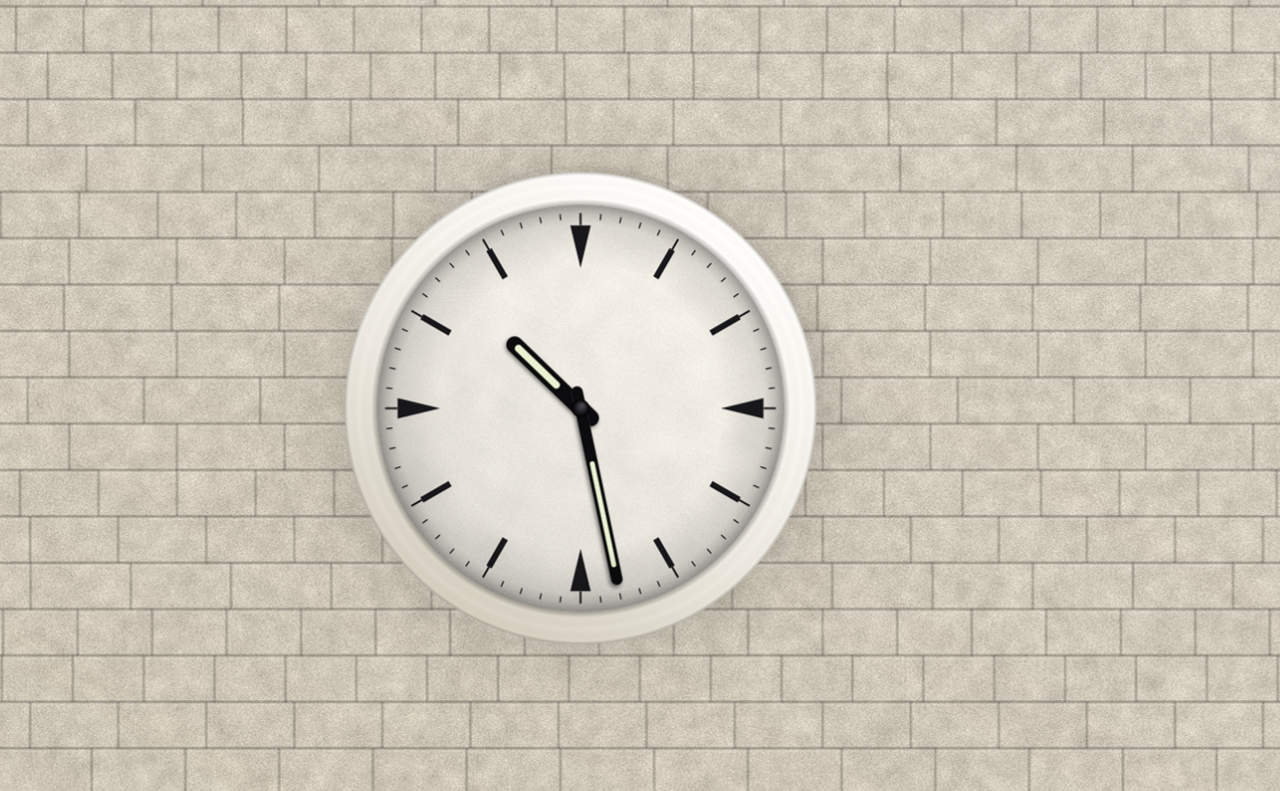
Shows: 10h28
